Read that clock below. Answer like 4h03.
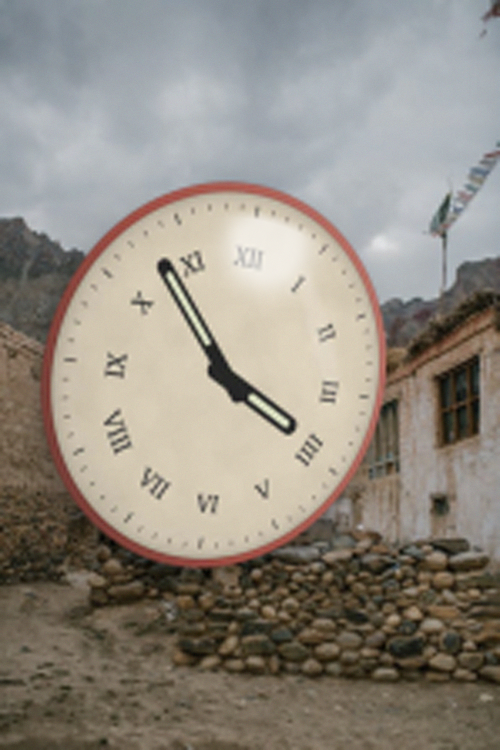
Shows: 3h53
